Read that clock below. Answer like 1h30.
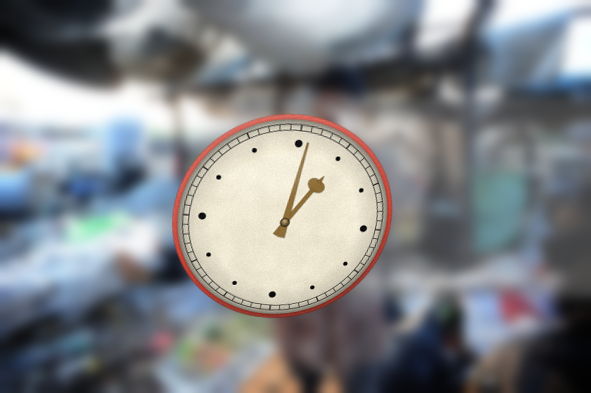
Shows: 1h01
